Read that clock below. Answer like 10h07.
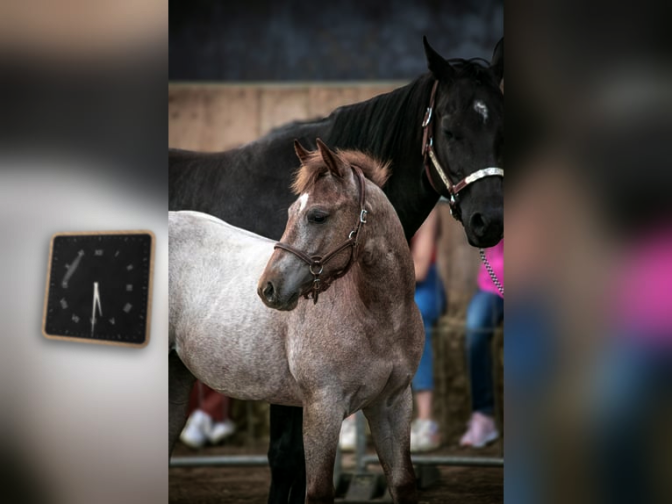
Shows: 5h30
